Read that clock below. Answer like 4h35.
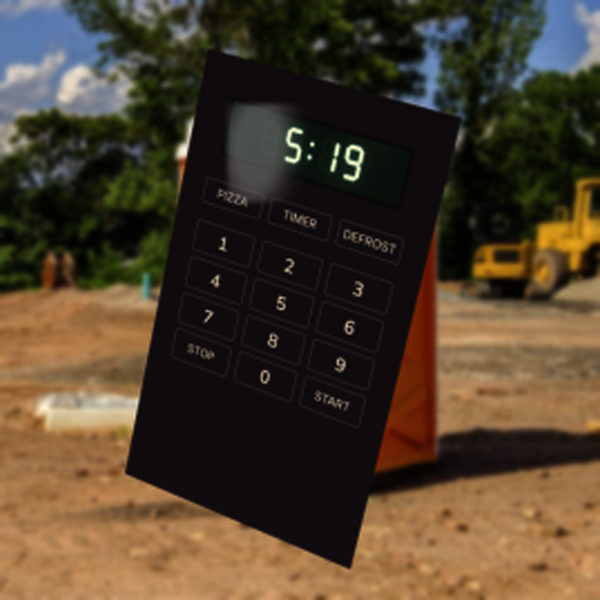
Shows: 5h19
